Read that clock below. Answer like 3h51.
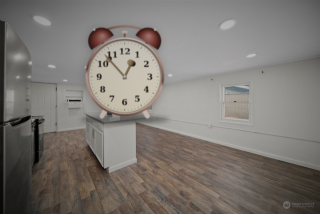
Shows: 12h53
